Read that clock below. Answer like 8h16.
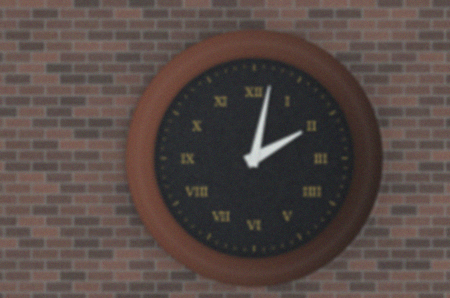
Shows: 2h02
